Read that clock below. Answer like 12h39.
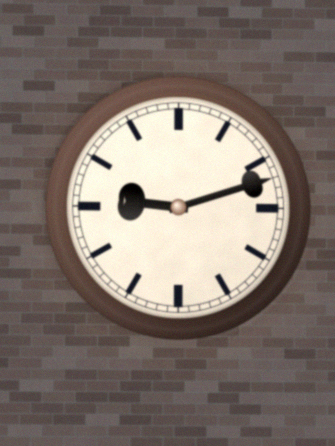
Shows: 9h12
